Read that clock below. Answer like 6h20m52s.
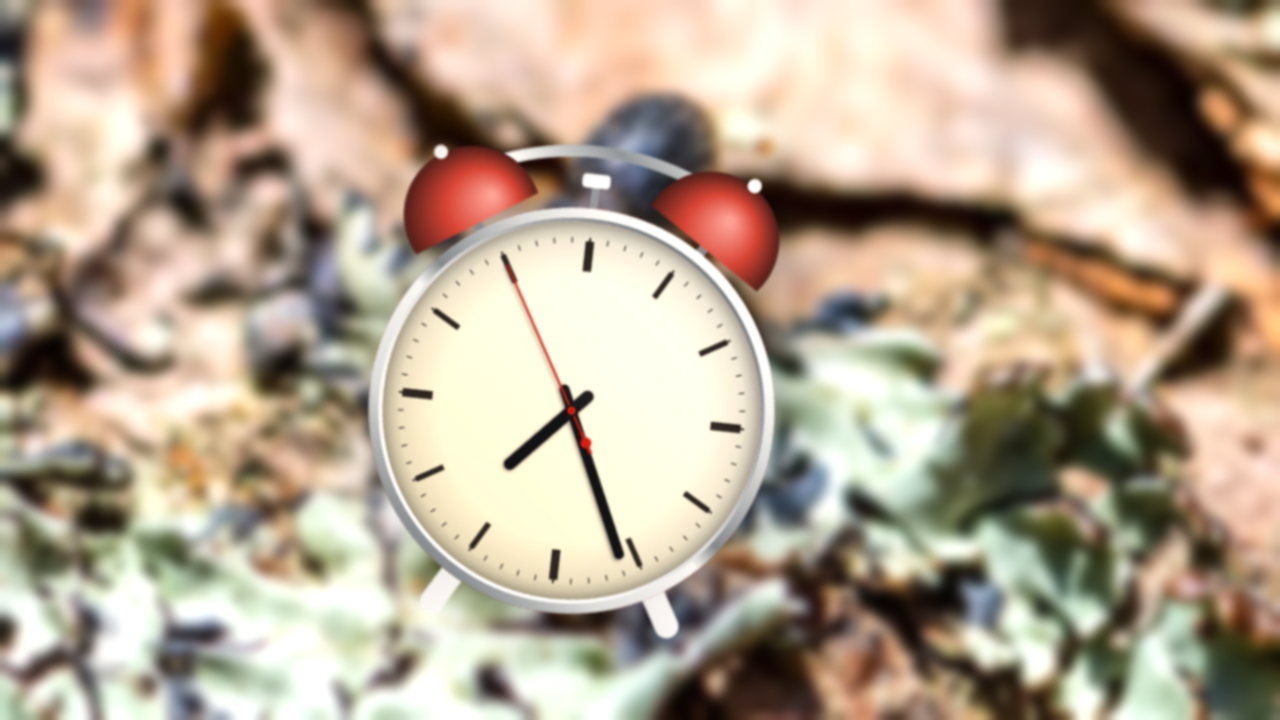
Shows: 7h25m55s
